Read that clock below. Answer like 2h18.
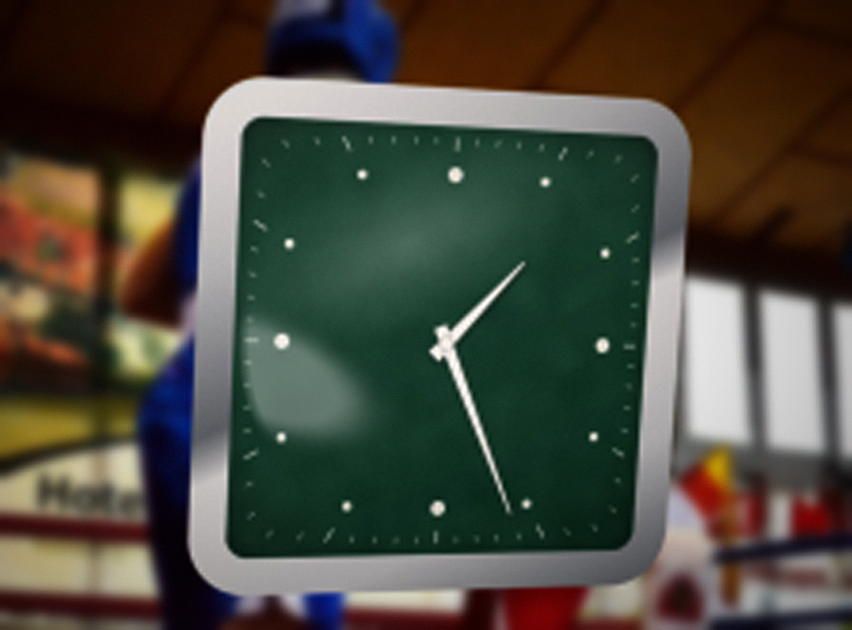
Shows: 1h26
